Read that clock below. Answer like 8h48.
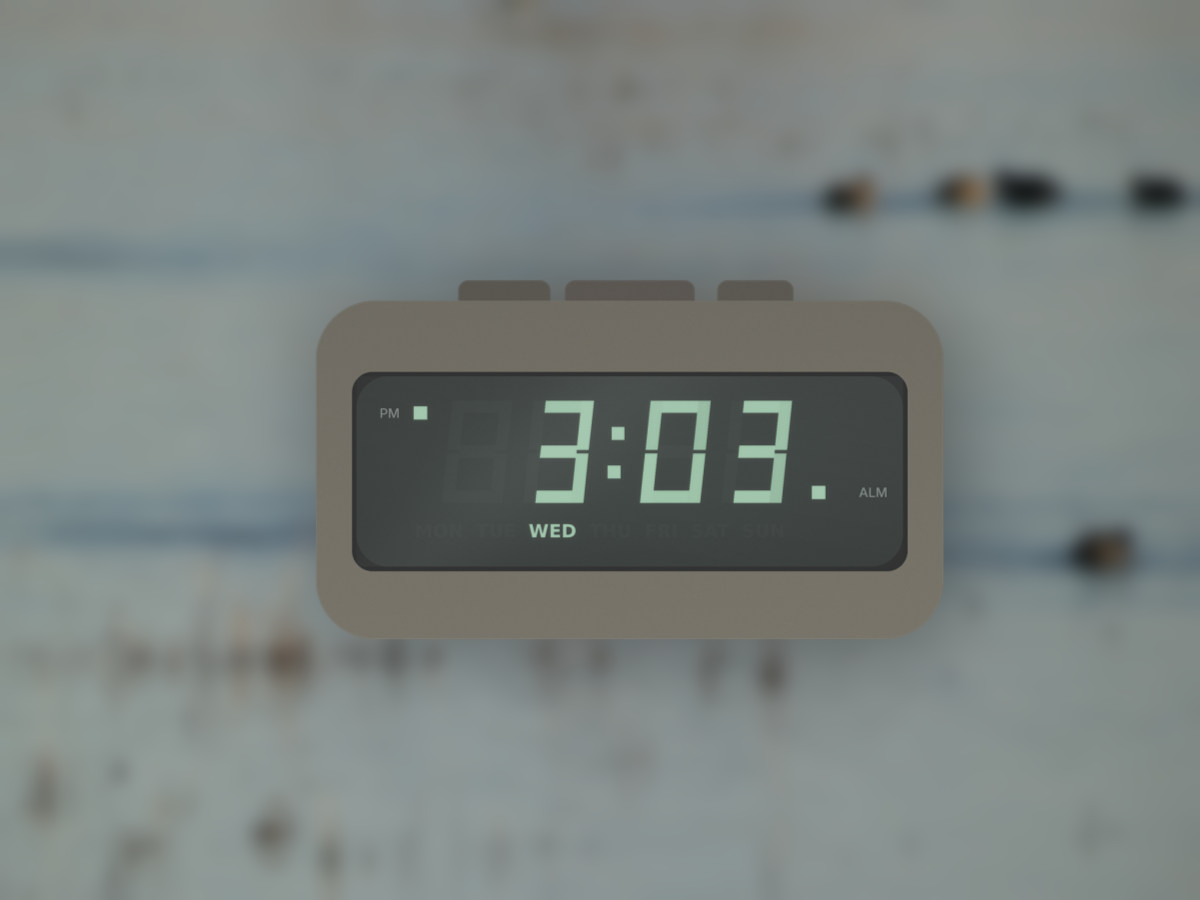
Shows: 3h03
